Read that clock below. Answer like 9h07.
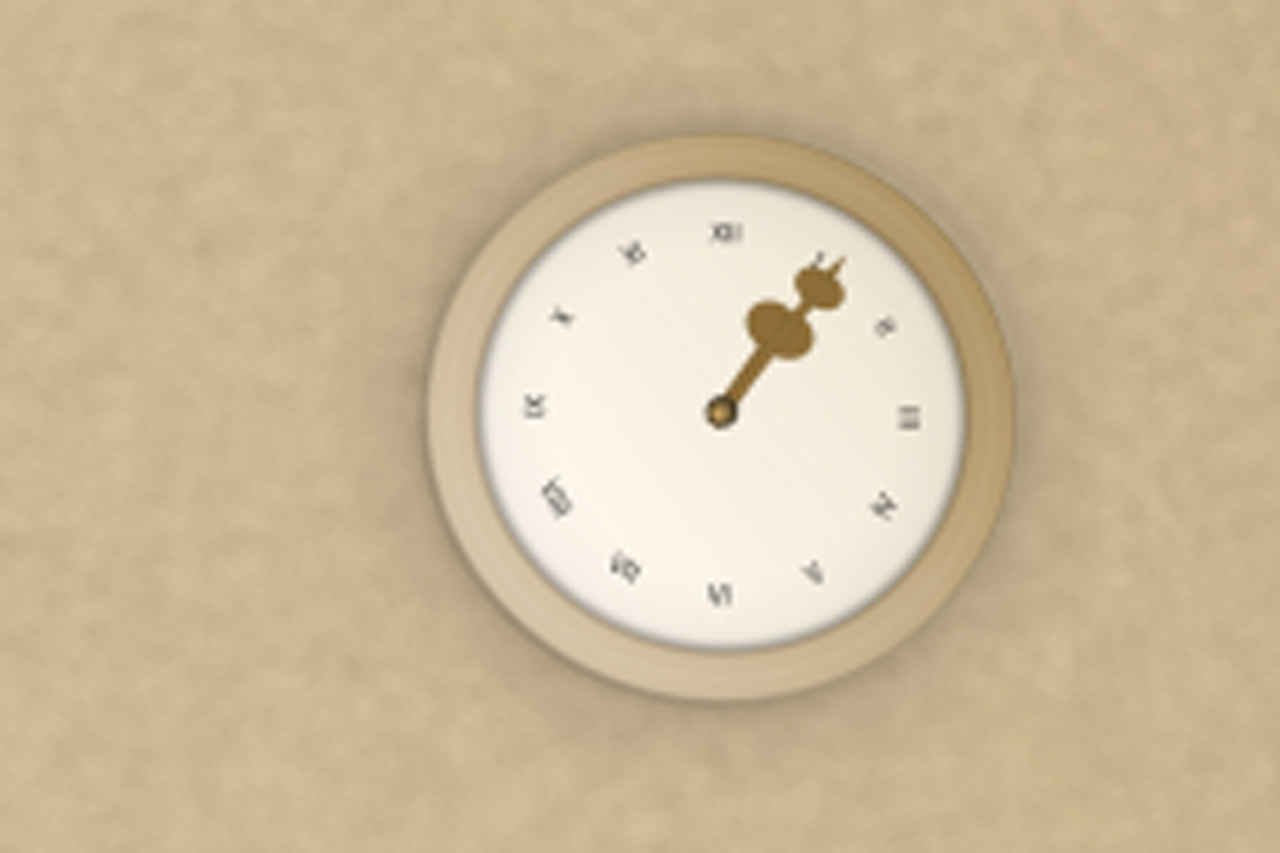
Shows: 1h06
